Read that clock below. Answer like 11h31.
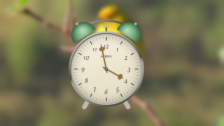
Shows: 3h58
